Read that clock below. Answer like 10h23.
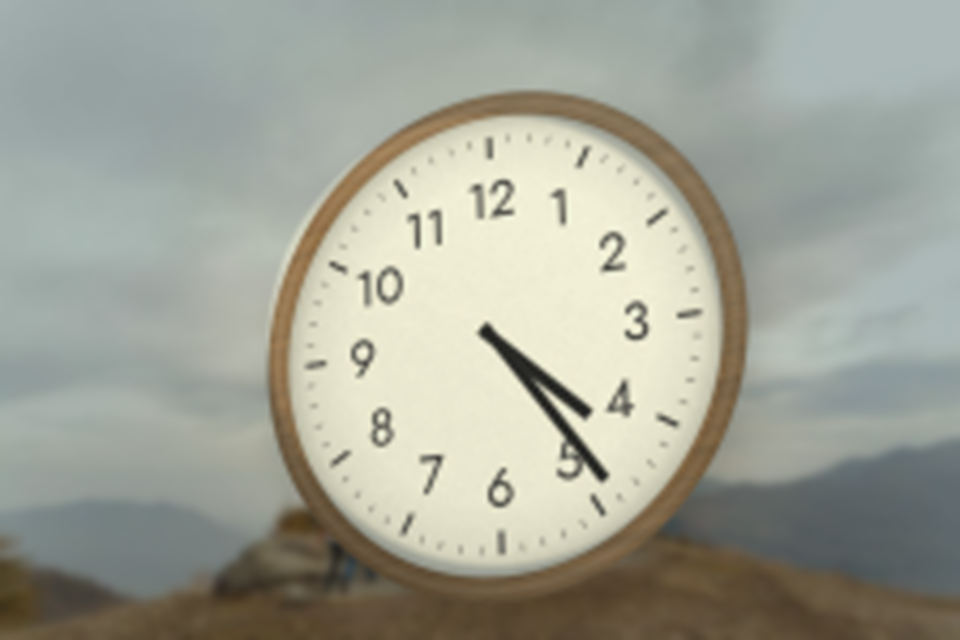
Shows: 4h24
